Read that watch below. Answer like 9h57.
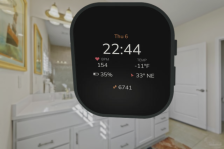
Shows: 22h44
